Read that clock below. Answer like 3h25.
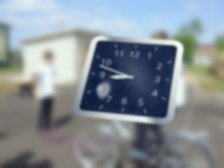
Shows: 8h48
